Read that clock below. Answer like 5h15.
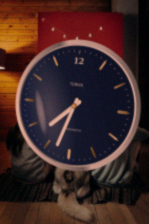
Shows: 7h33
